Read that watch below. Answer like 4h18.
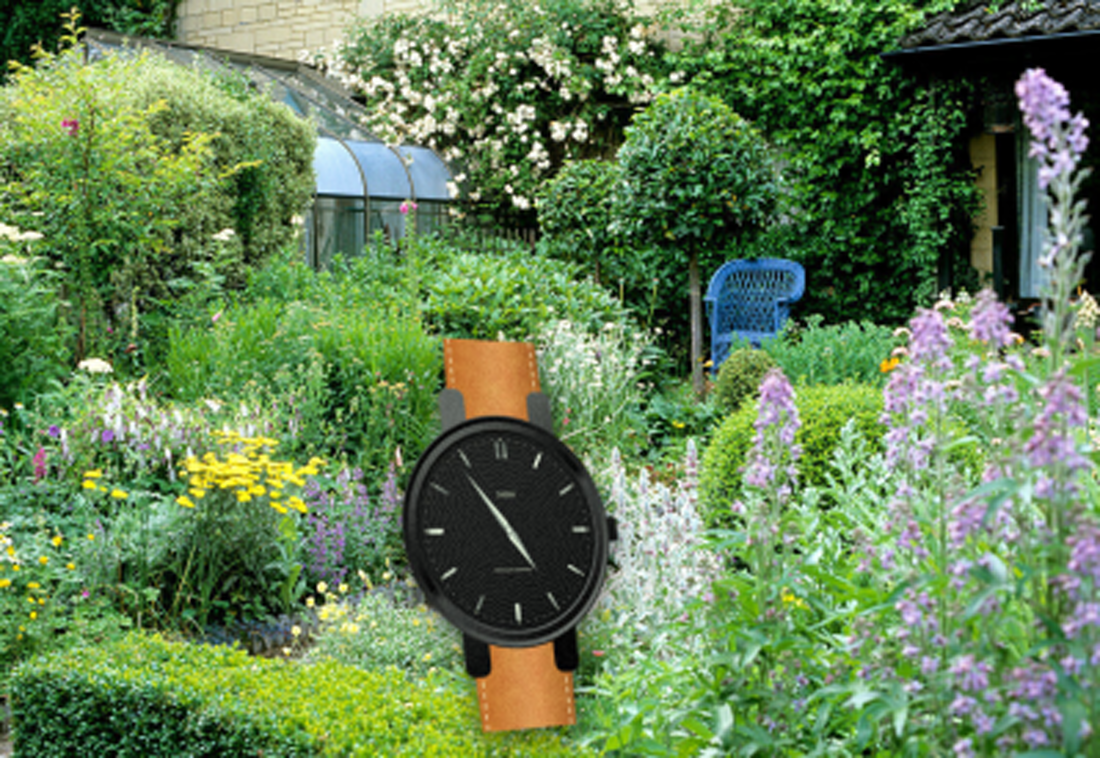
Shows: 4h54
